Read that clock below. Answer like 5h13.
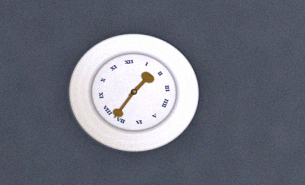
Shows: 1h37
